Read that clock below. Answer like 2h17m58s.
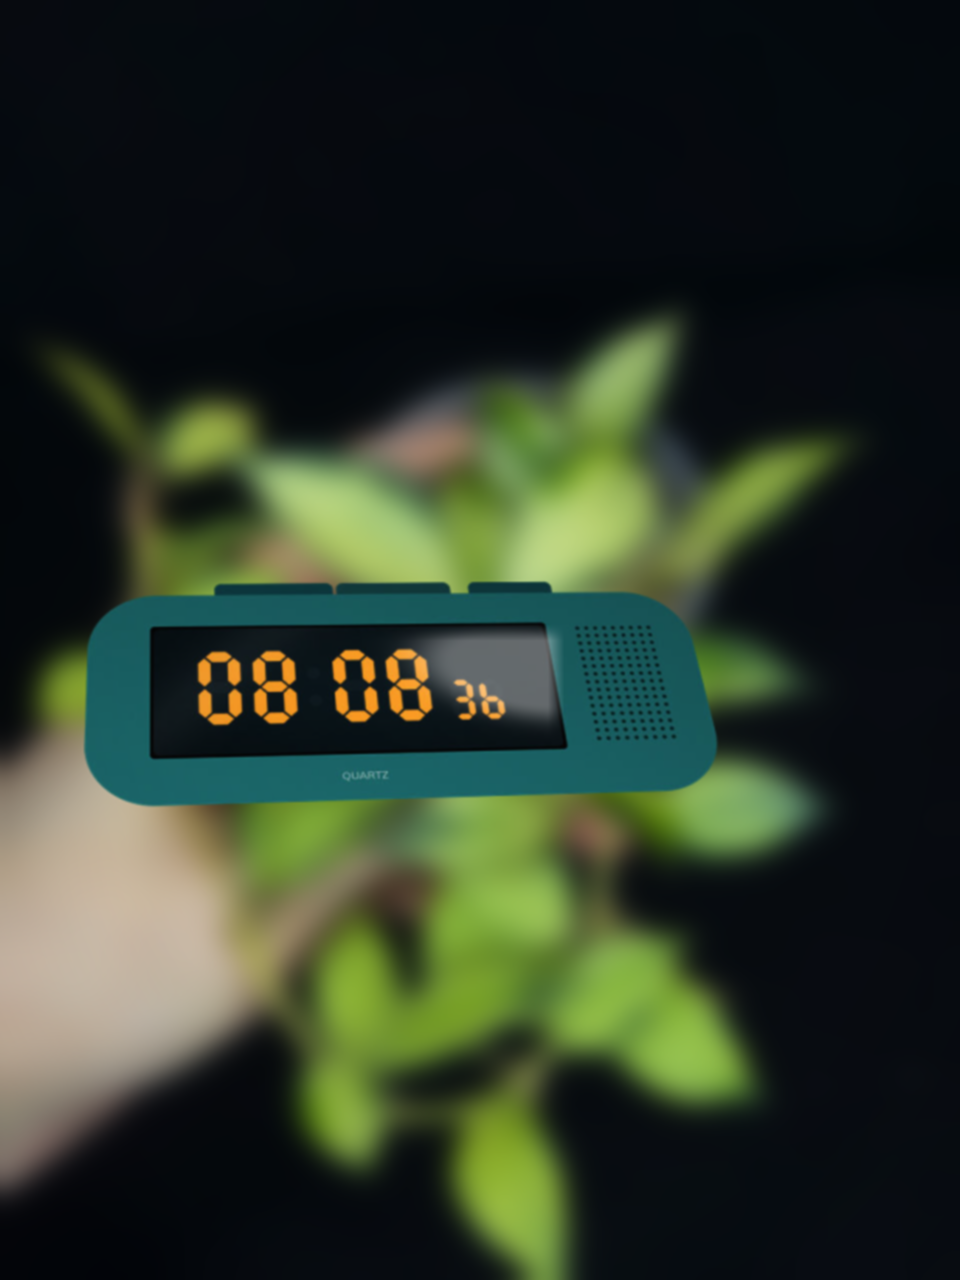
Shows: 8h08m36s
